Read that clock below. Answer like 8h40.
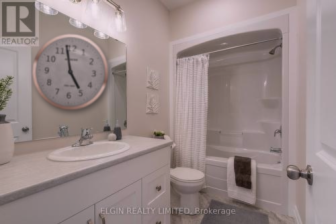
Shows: 4h58
